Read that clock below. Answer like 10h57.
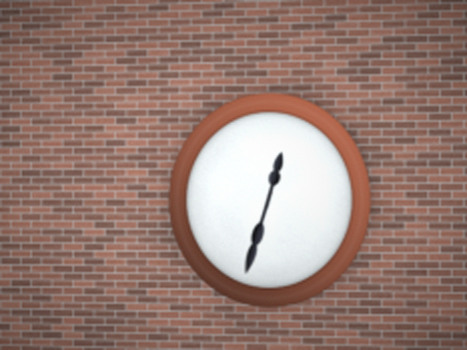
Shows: 12h33
